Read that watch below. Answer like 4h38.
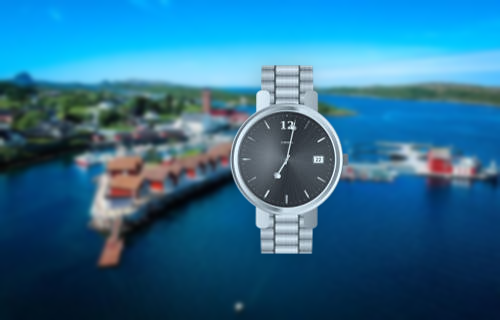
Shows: 7h02
